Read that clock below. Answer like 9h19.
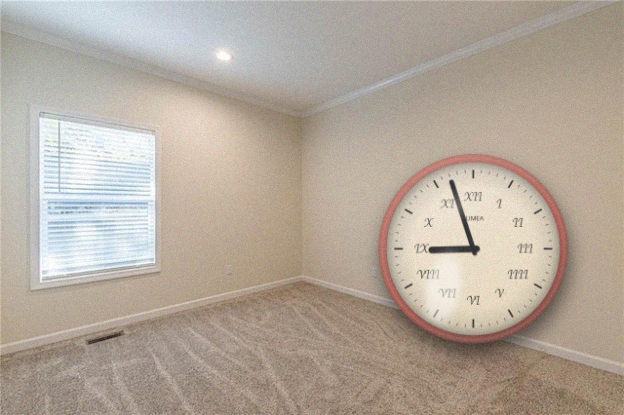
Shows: 8h57
